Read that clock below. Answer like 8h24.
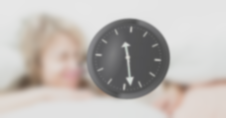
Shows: 11h28
